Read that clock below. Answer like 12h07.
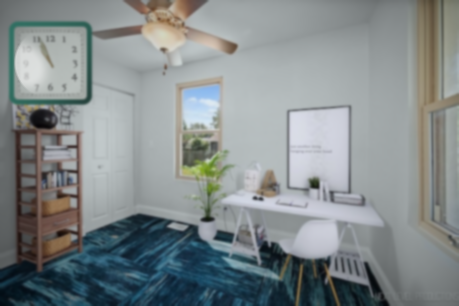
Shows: 10h56
